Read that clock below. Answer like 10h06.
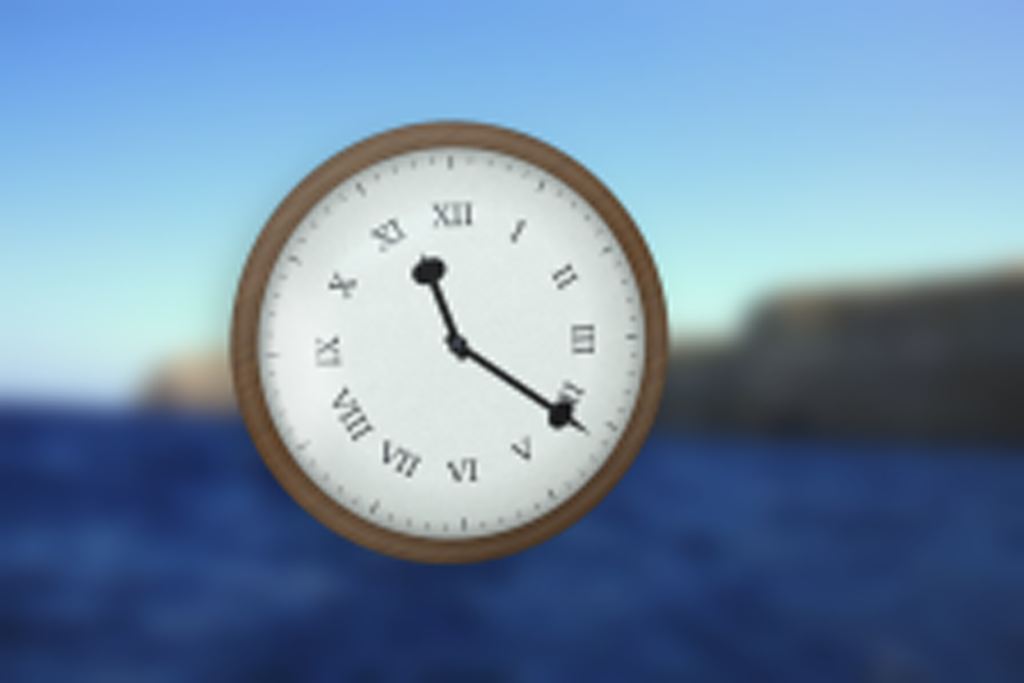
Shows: 11h21
